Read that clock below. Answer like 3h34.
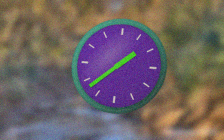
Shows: 1h38
